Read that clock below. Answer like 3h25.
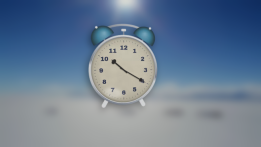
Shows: 10h20
